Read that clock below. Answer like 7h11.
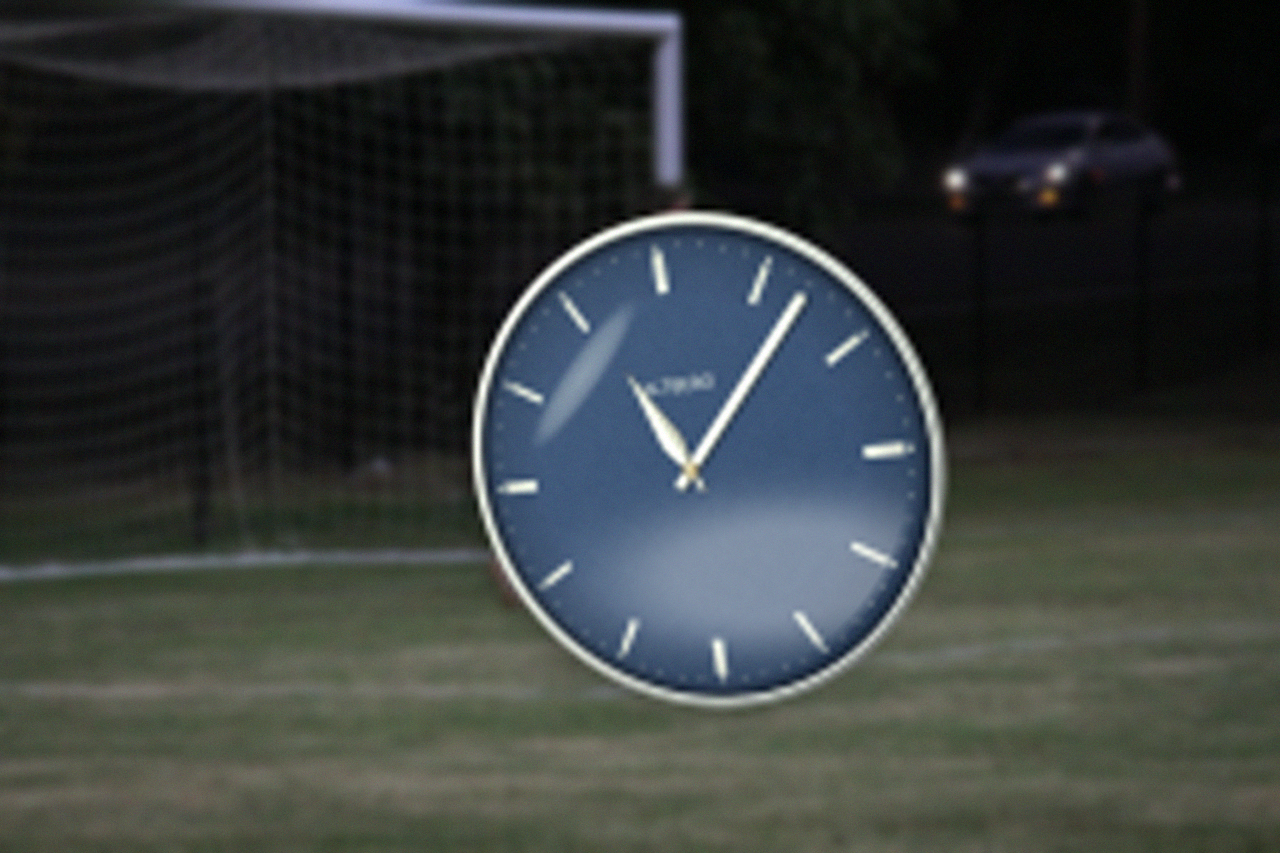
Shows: 11h07
